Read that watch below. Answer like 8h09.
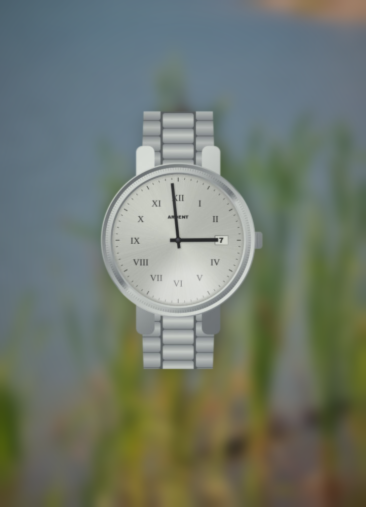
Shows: 2h59
